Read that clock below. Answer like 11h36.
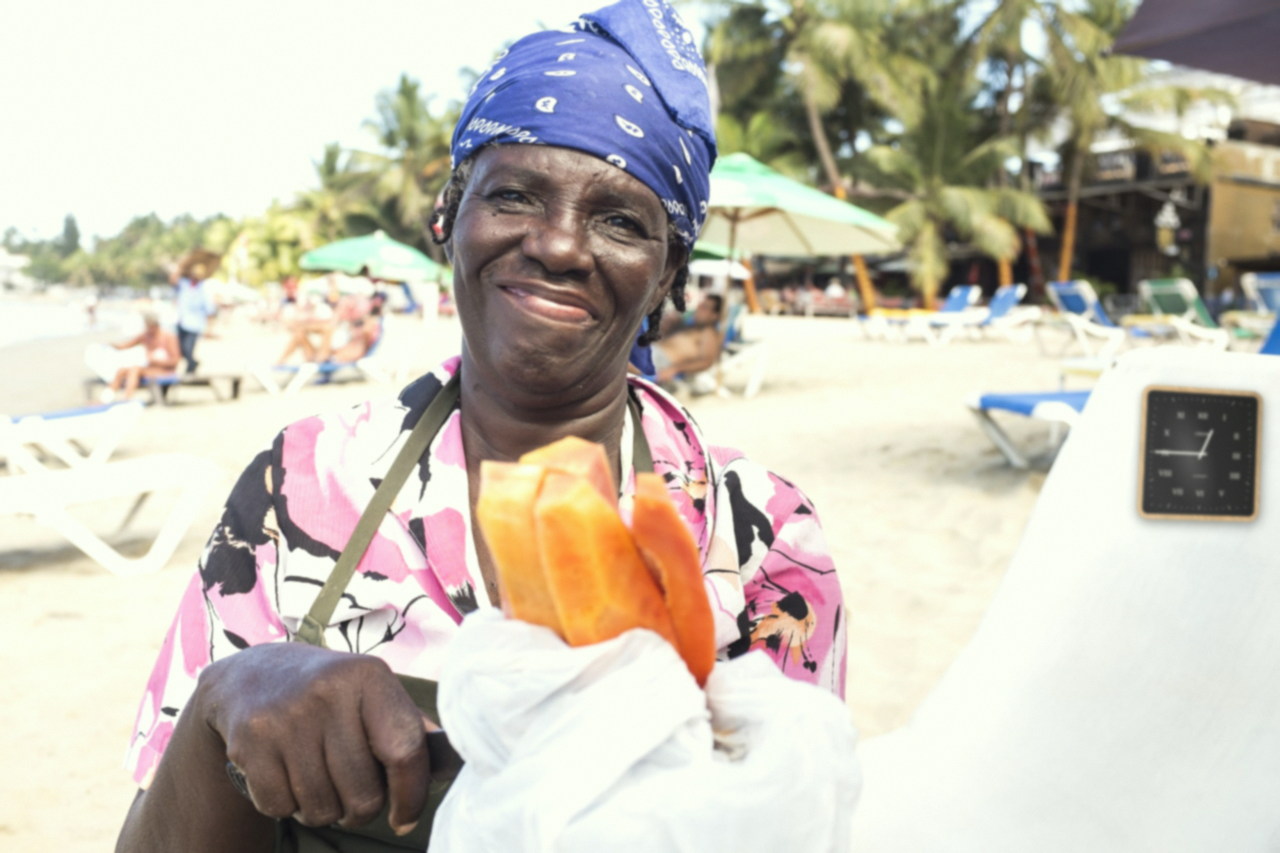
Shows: 12h45
